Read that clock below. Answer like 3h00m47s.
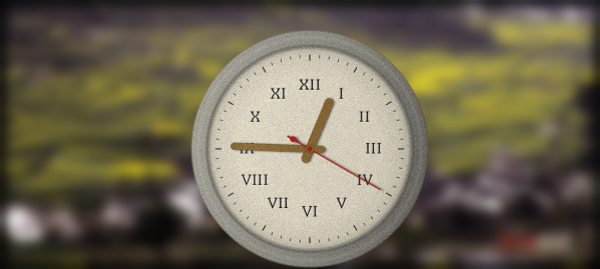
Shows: 12h45m20s
